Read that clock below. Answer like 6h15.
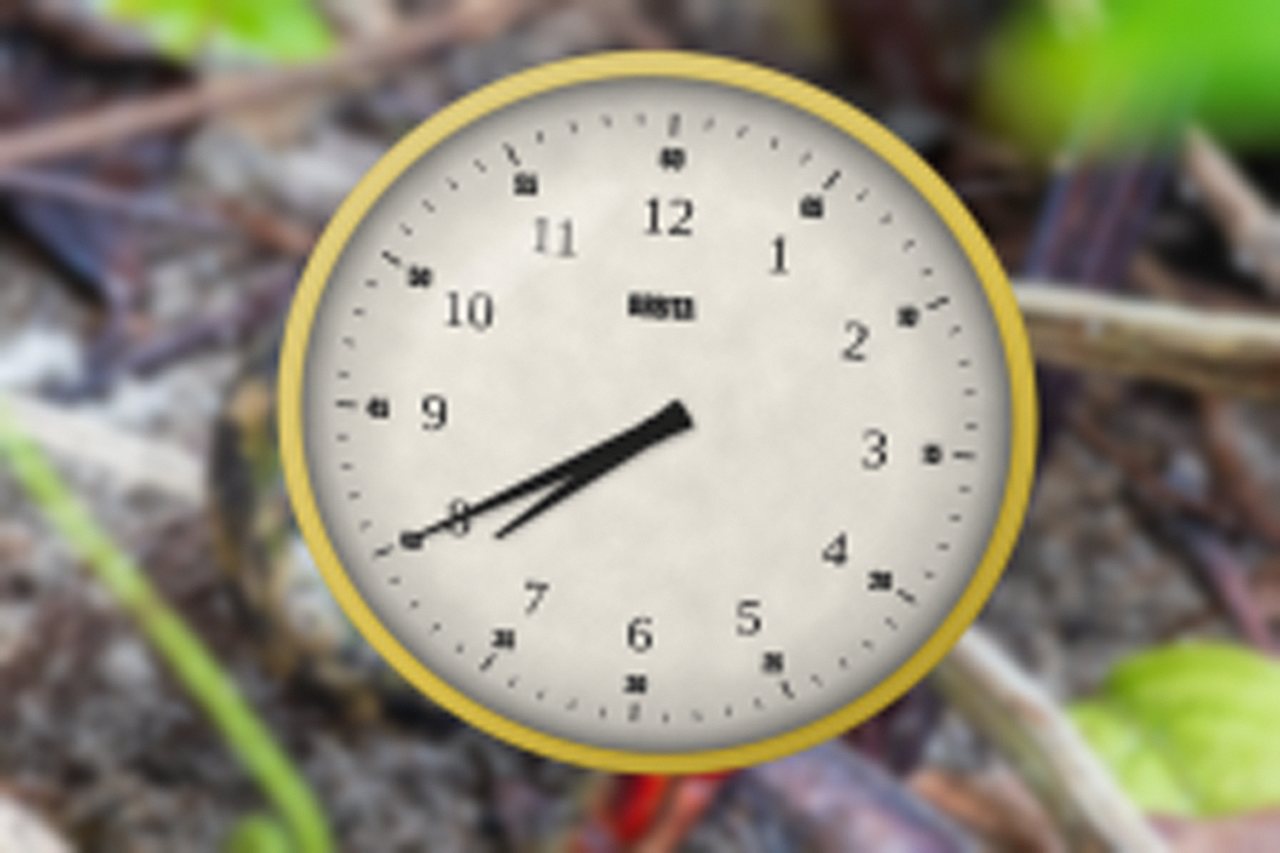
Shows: 7h40
